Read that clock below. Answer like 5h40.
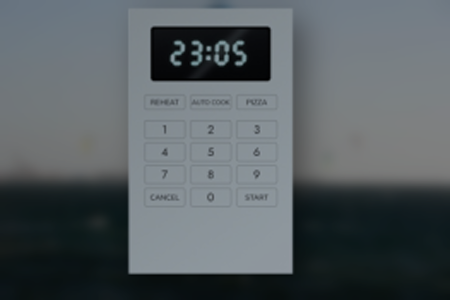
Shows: 23h05
